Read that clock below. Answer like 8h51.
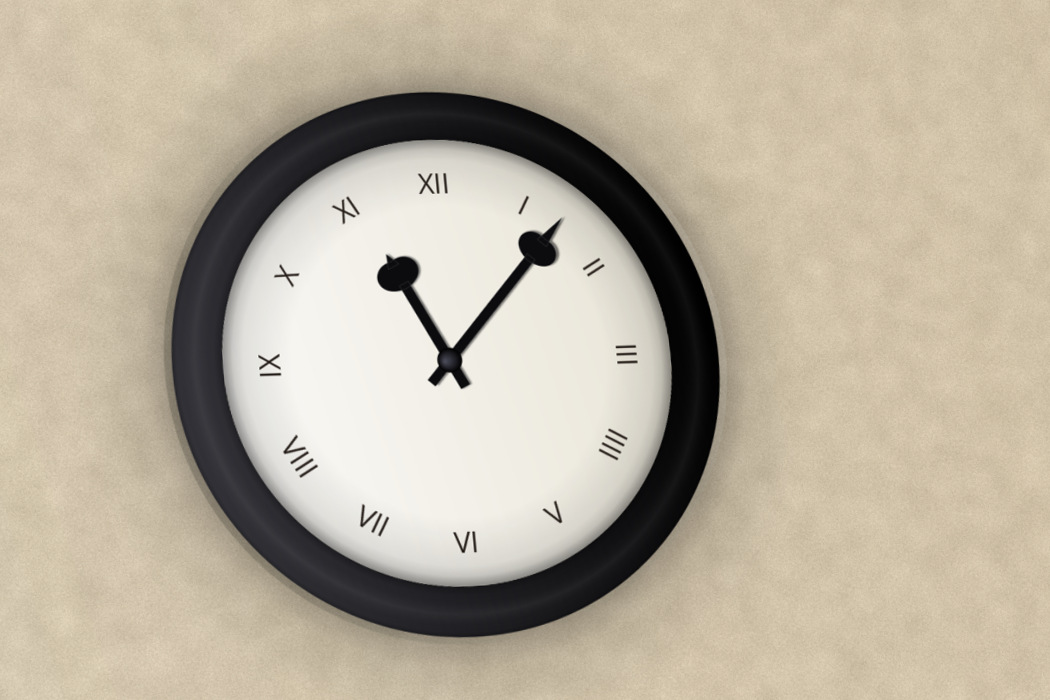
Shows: 11h07
